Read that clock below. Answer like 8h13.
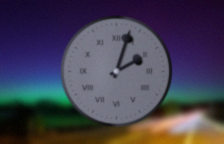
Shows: 2h03
